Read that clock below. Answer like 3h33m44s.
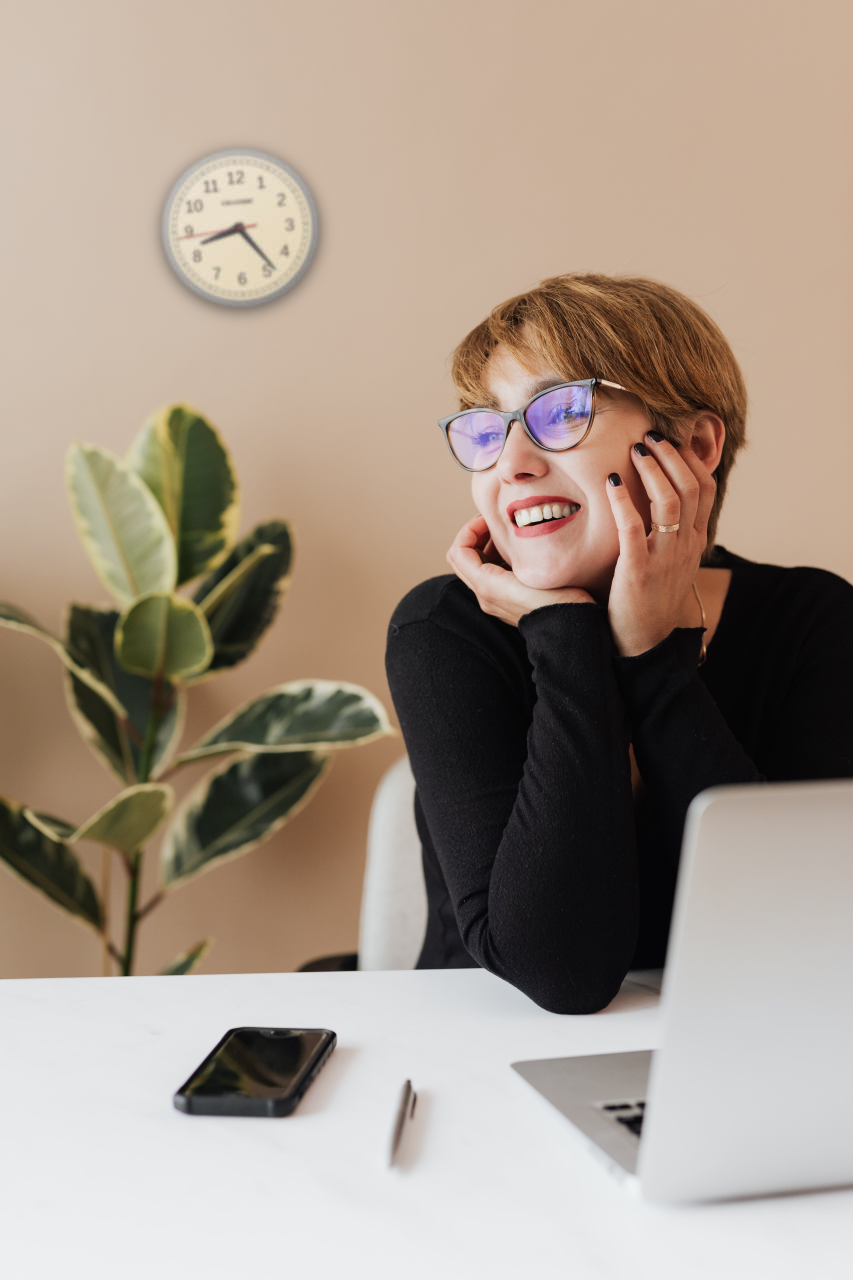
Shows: 8h23m44s
